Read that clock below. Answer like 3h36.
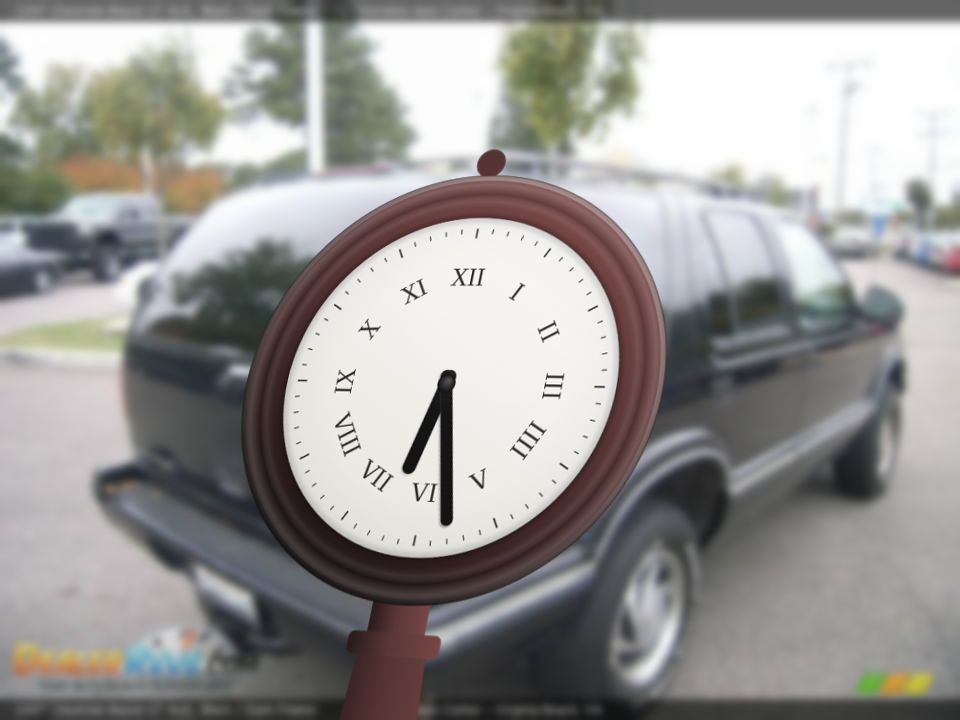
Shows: 6h28
